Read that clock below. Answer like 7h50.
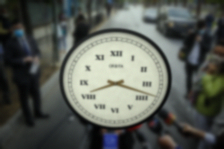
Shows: 8h18
